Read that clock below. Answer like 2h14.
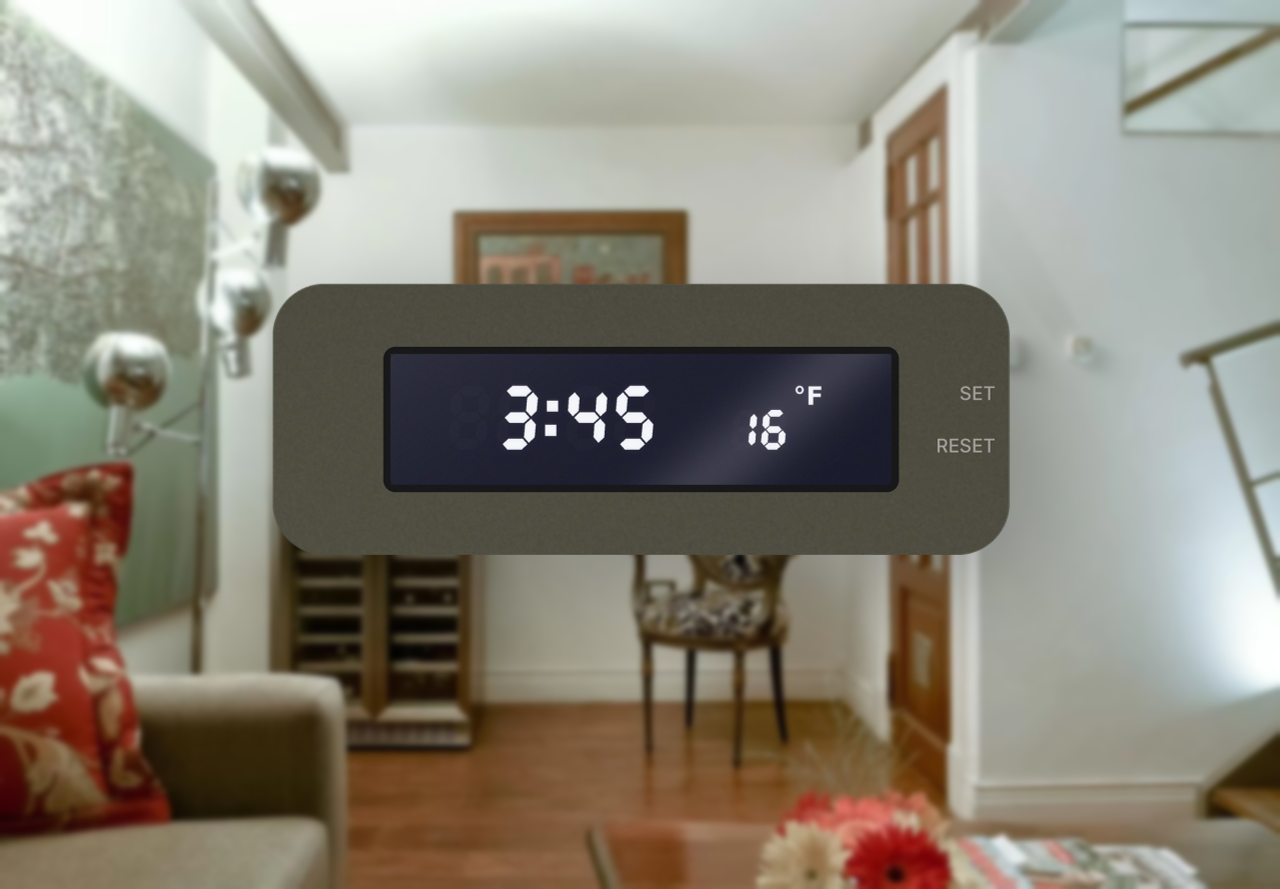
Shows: 3h45
